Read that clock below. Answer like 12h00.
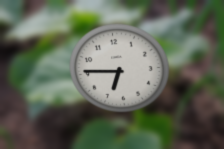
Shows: 6h46
